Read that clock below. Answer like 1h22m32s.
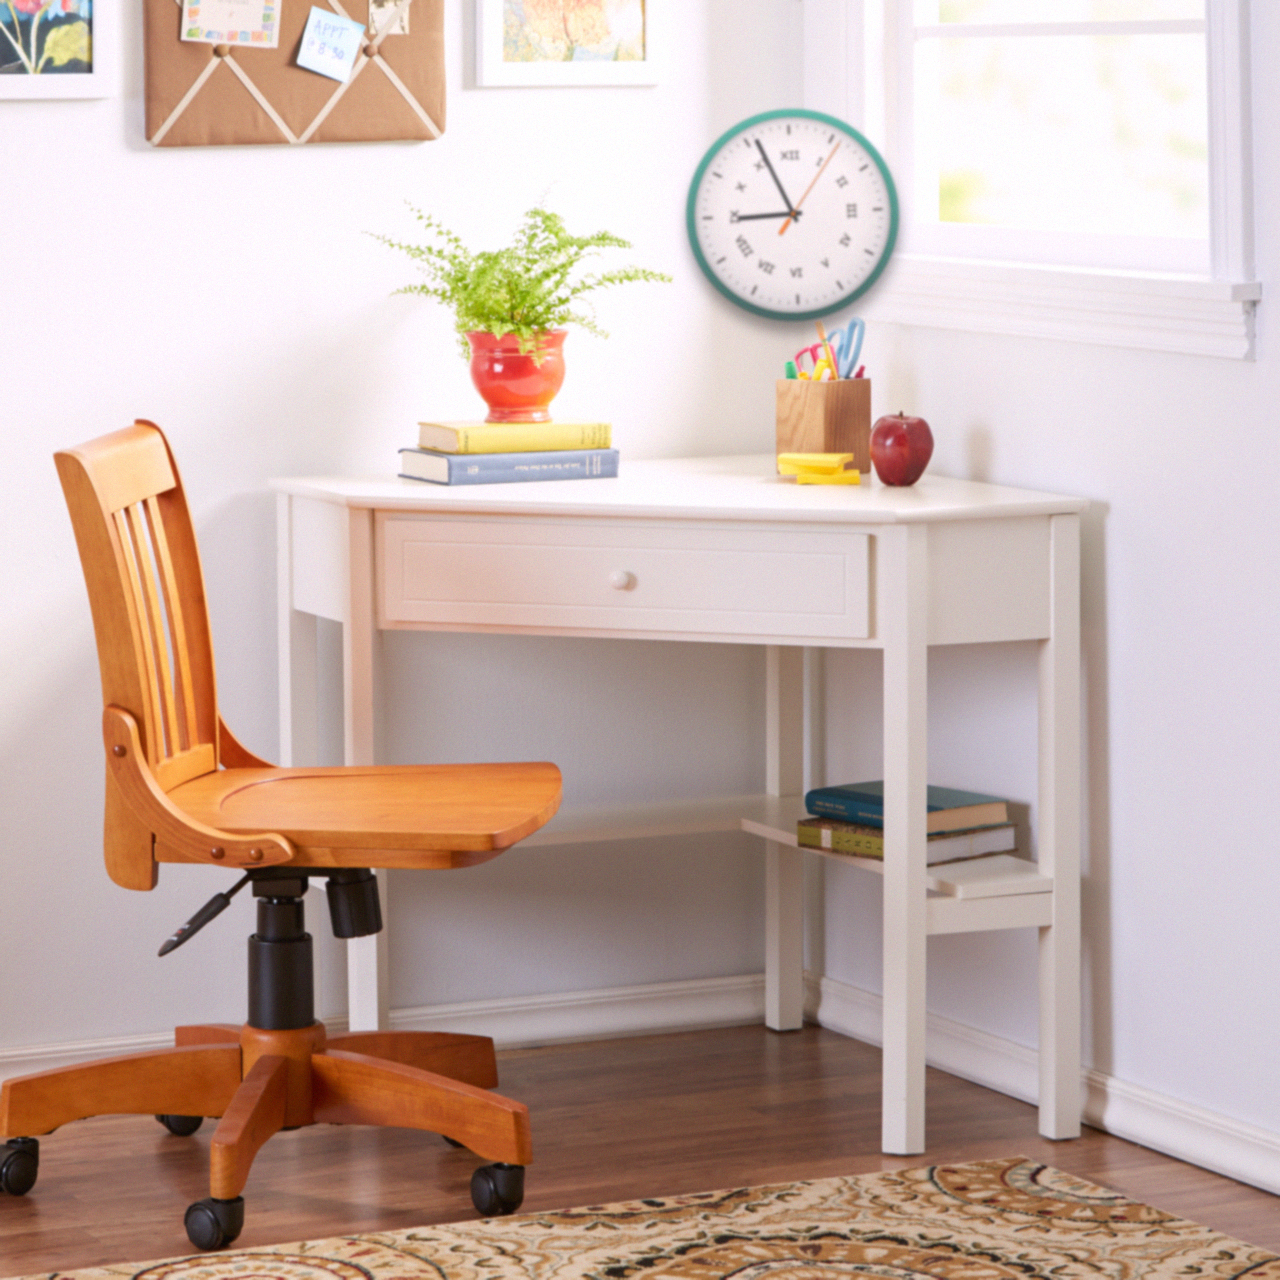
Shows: 8h56m06s
